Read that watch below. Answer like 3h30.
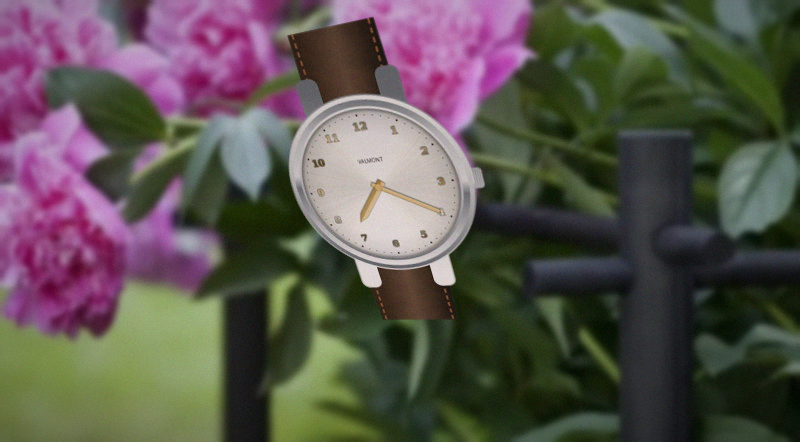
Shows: 7h20
